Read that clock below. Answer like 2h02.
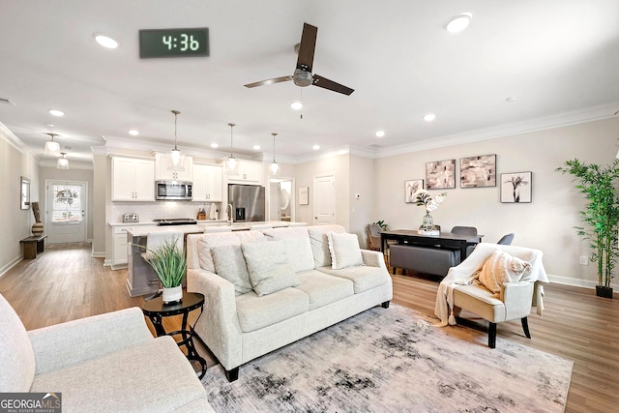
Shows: 4h36
